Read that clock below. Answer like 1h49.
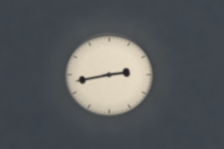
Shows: 2h43
